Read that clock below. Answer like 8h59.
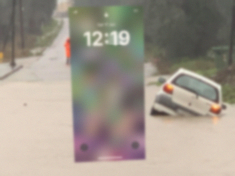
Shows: 12h19
